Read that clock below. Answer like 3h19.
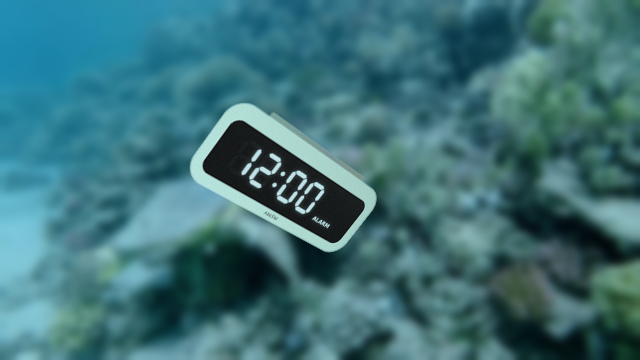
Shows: 12h00
